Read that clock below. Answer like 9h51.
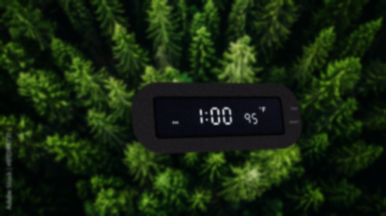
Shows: 1h00
